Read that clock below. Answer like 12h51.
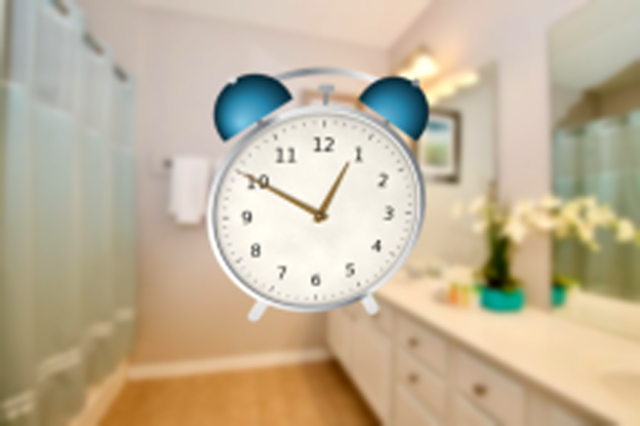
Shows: 12h50
